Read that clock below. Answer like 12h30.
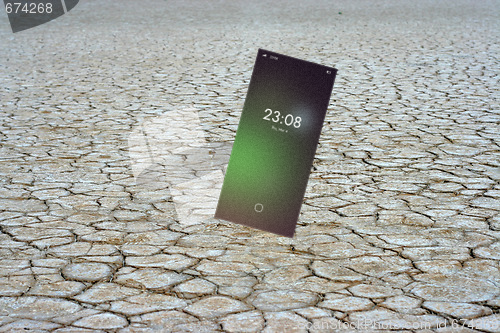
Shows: 23h08
